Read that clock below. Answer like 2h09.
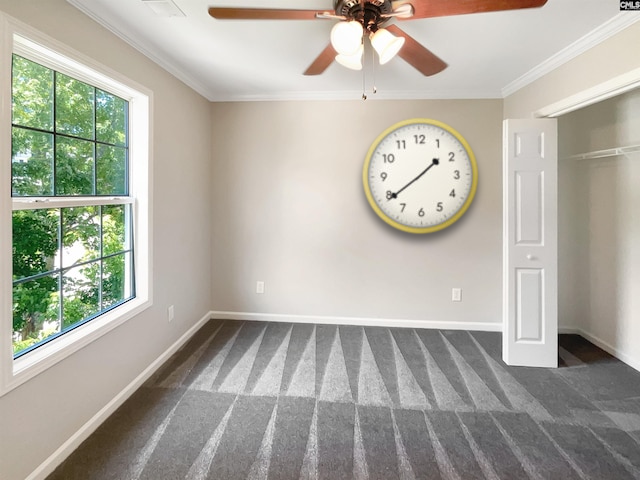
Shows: 1h39
